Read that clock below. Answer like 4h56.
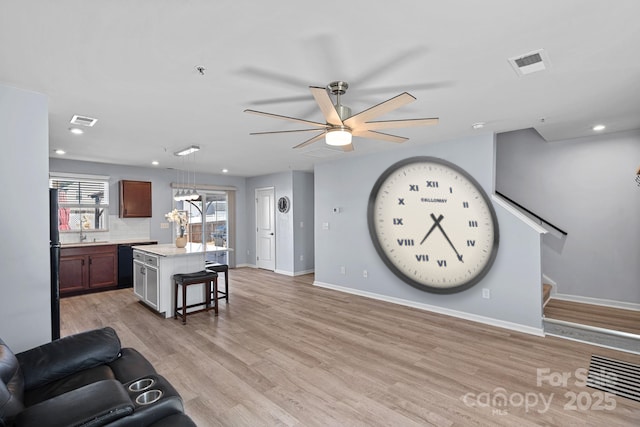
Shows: 7h25
